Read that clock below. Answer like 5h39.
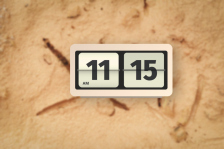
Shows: 11h15
